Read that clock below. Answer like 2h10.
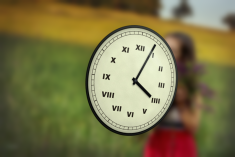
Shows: 4h04
